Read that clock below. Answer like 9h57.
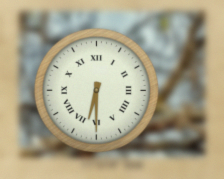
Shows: 6h30
